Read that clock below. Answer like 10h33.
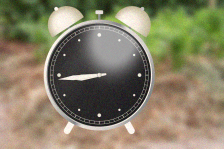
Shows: 8h44
